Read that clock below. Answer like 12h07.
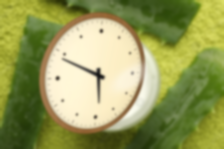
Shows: 5h49
